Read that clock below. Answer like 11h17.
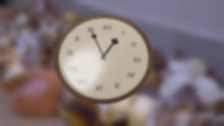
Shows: 12h55
